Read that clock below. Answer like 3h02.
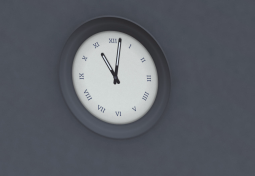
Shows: 11h02
